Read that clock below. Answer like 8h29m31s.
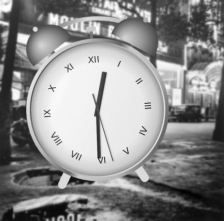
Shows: 12h30m28s
